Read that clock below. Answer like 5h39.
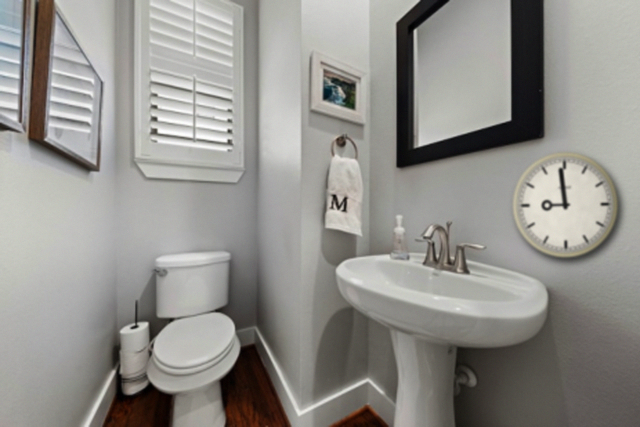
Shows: 8h59
